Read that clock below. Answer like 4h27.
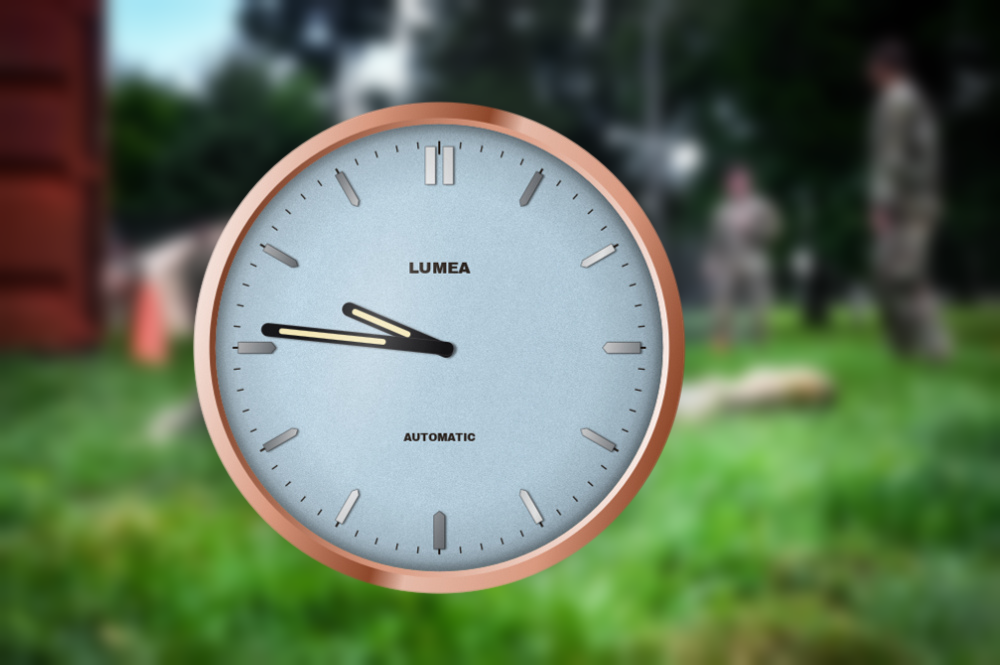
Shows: 9h46
